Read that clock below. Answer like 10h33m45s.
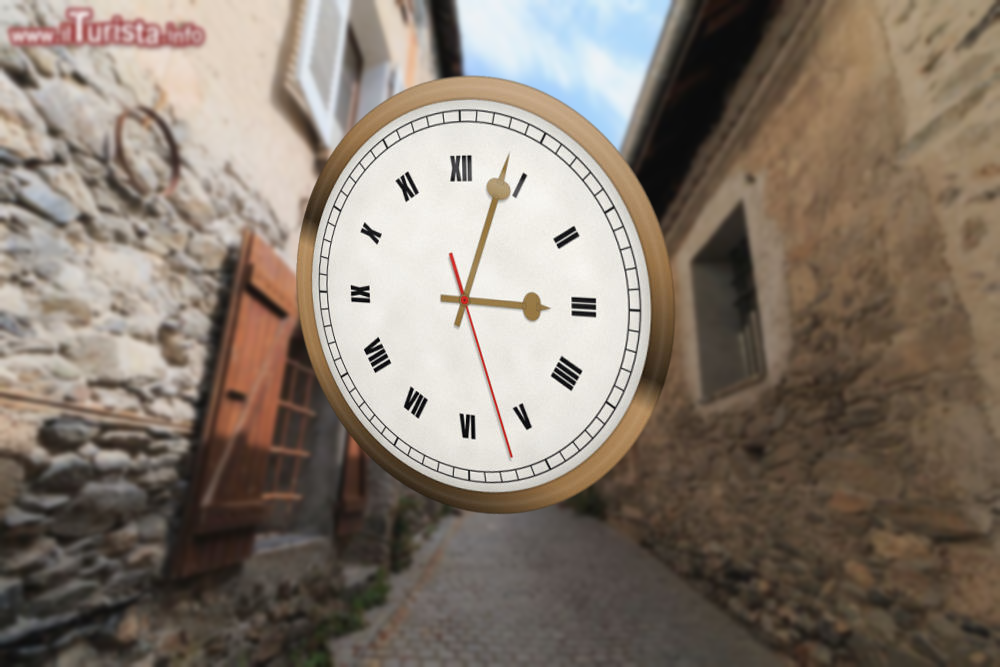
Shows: 3h03m27s
